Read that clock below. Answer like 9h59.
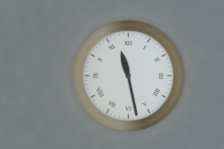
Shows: 11h28
